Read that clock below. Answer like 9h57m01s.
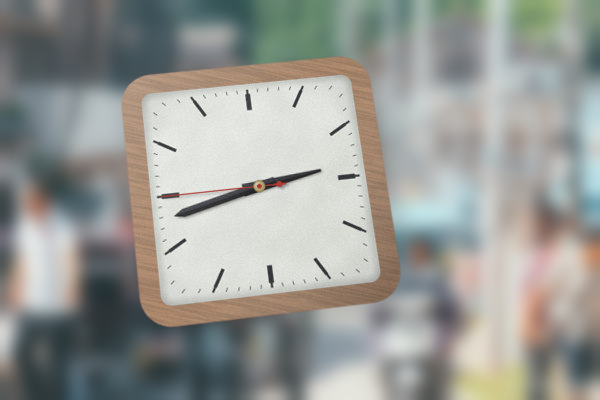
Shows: 2h42m45s
